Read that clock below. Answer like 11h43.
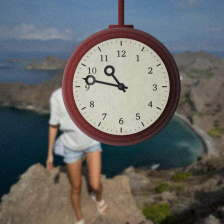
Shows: 10h47
